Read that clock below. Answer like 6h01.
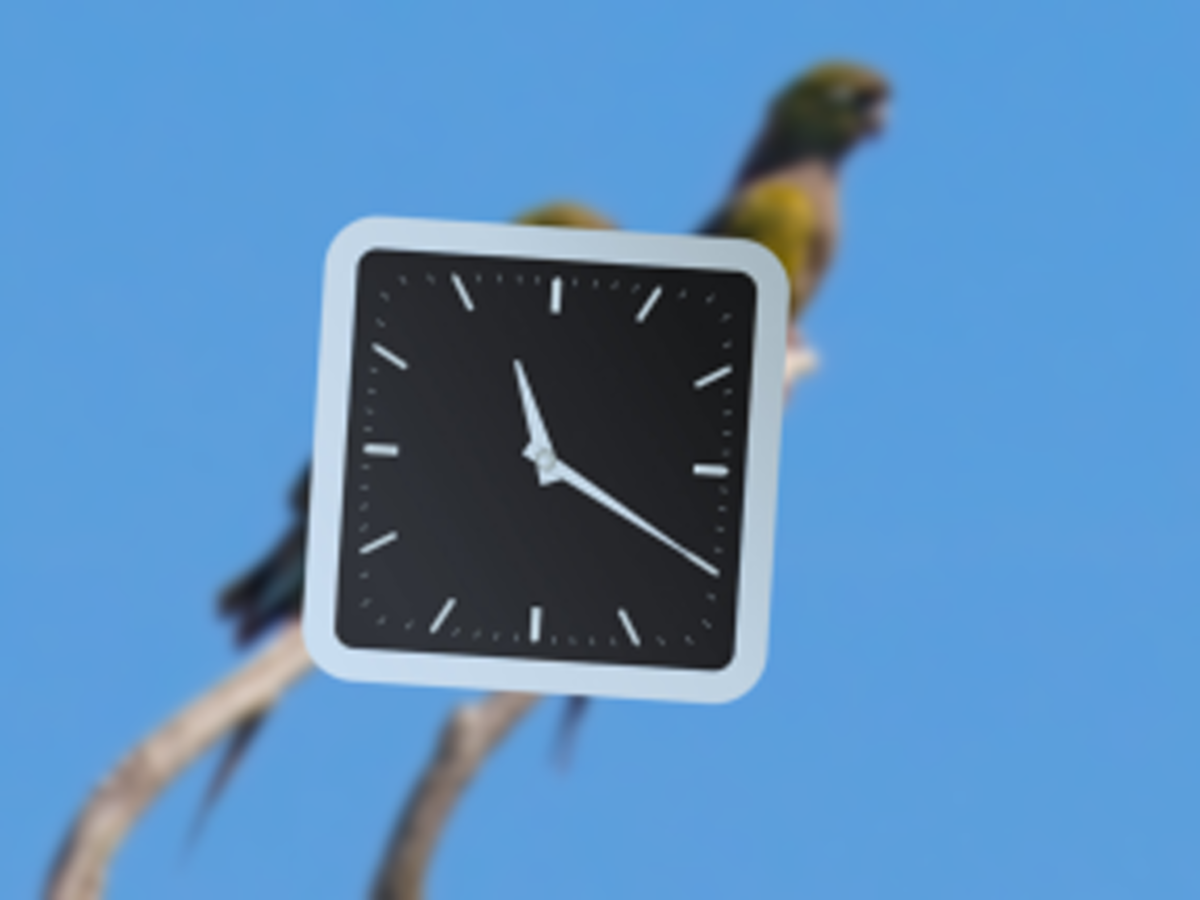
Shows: 11h20
